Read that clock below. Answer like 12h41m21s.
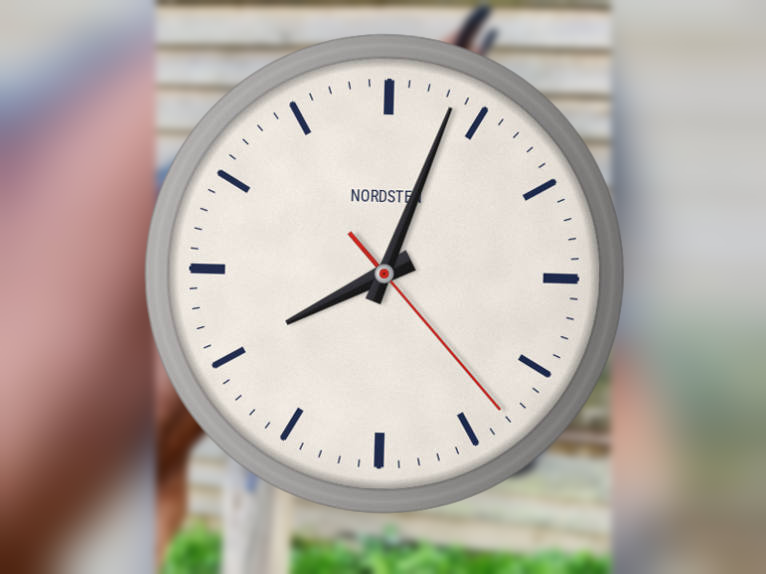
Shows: 8h03m23s
